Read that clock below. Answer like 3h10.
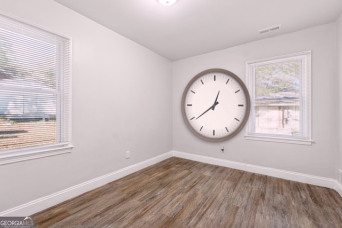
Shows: 12h39
